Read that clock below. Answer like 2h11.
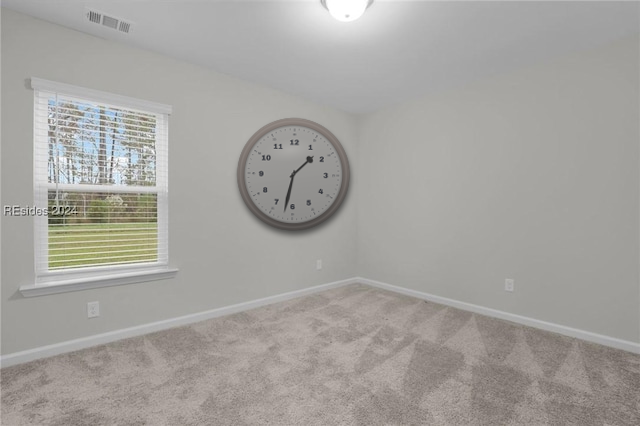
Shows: 1h32
